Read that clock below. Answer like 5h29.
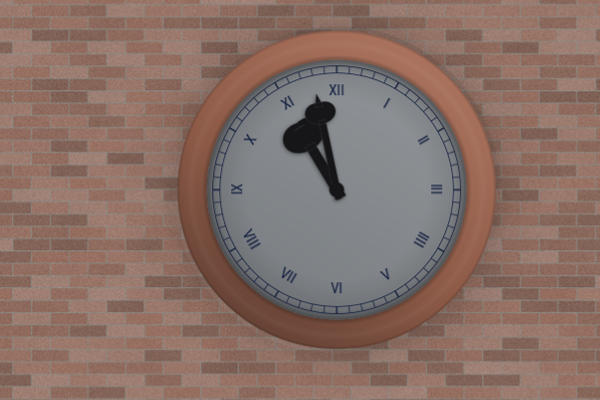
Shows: 10h58
